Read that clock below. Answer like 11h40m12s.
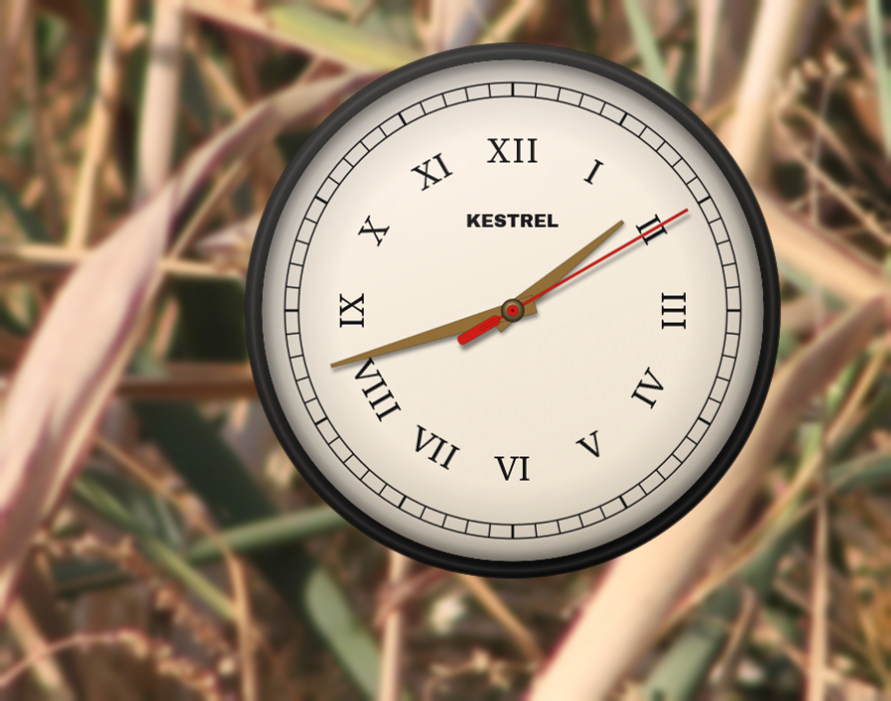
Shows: 1h42m10s
